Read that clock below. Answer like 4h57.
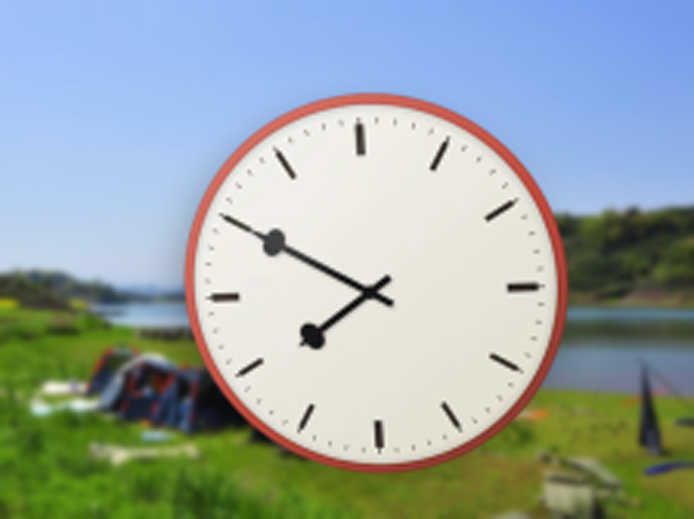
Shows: 7h50
